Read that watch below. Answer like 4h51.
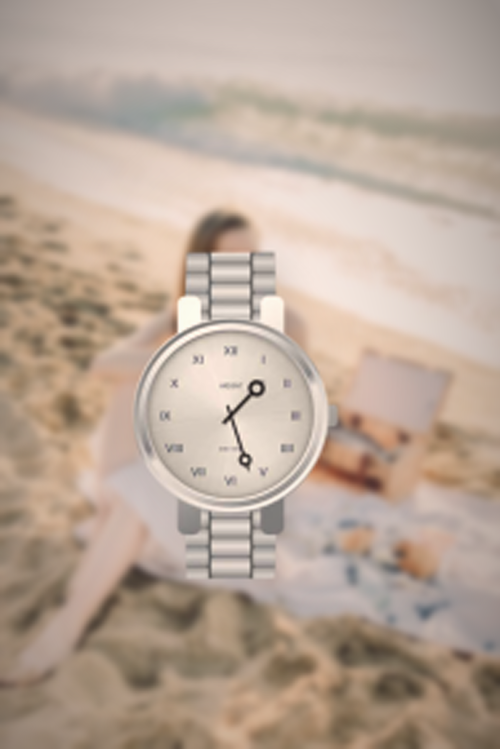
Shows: 1h27
